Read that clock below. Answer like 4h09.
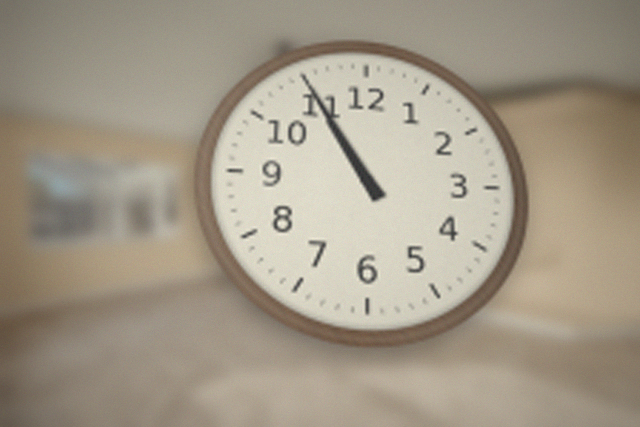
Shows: 10h55
